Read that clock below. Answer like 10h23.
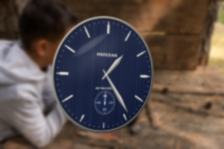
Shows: 1h24
